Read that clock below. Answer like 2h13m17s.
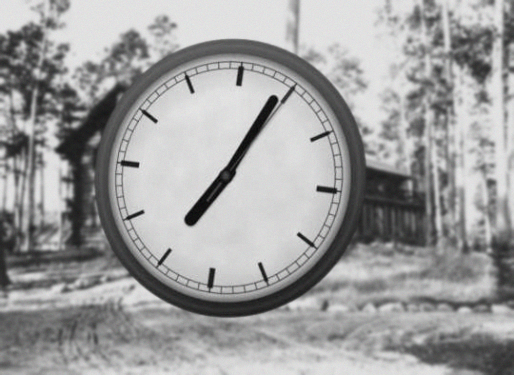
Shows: 7h04m05s
